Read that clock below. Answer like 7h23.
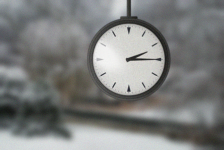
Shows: 2h15
